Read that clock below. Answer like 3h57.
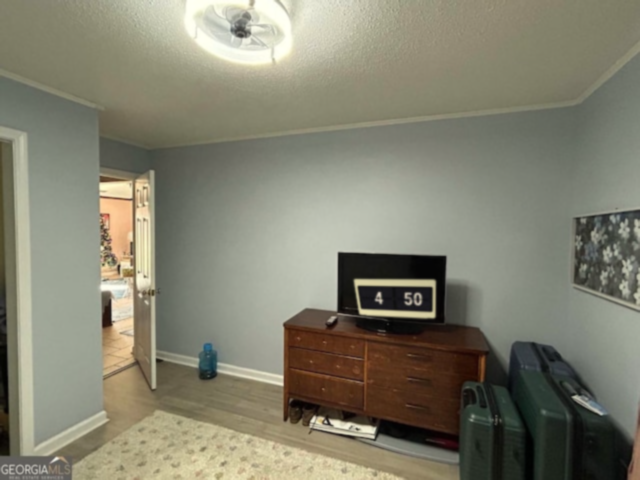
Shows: 4h50
